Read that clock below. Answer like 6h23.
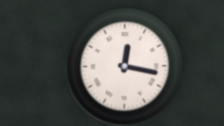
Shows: 12h17
